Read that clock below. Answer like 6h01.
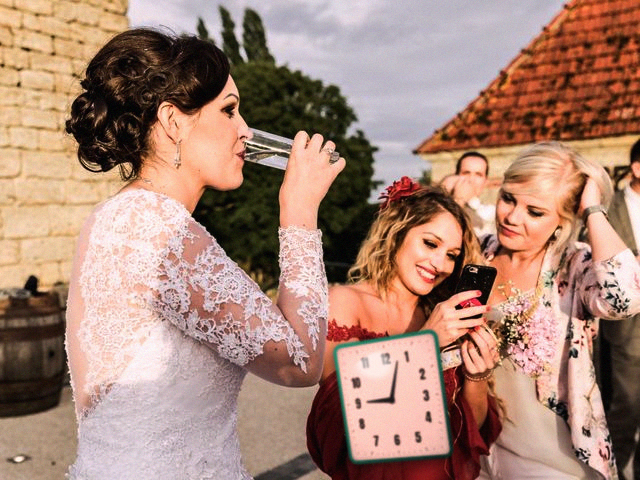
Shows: 9h03
